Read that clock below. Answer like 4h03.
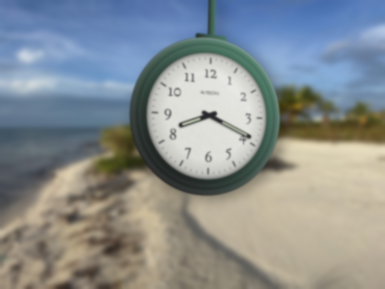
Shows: 8h19
